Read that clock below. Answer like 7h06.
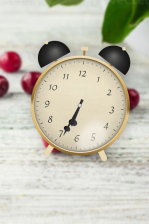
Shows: 6h34
